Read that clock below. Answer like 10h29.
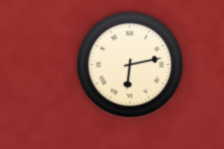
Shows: 6h13
